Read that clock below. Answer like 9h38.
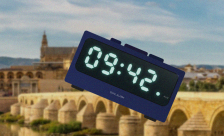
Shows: 9h42
